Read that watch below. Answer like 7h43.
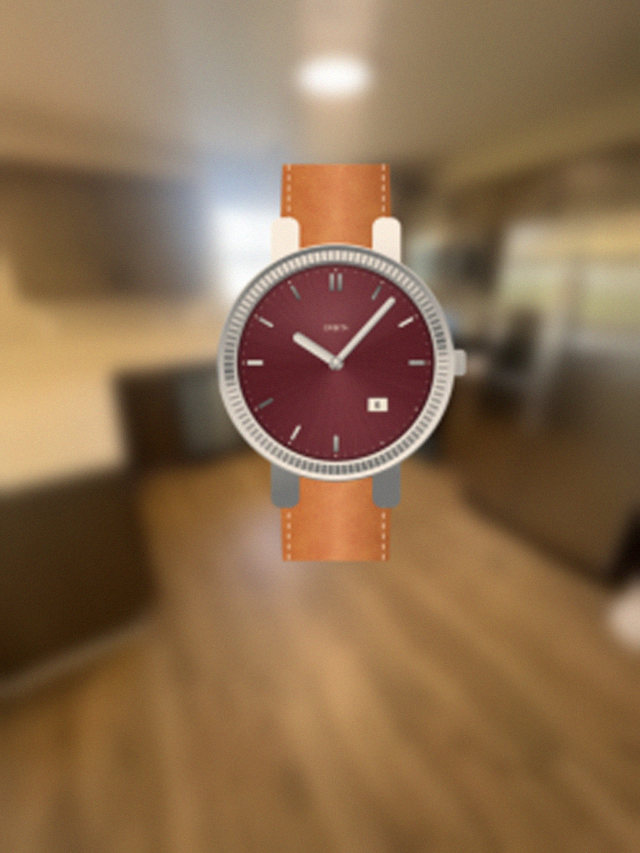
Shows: 10h07
